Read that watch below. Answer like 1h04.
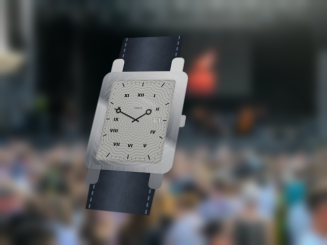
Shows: 1h49
